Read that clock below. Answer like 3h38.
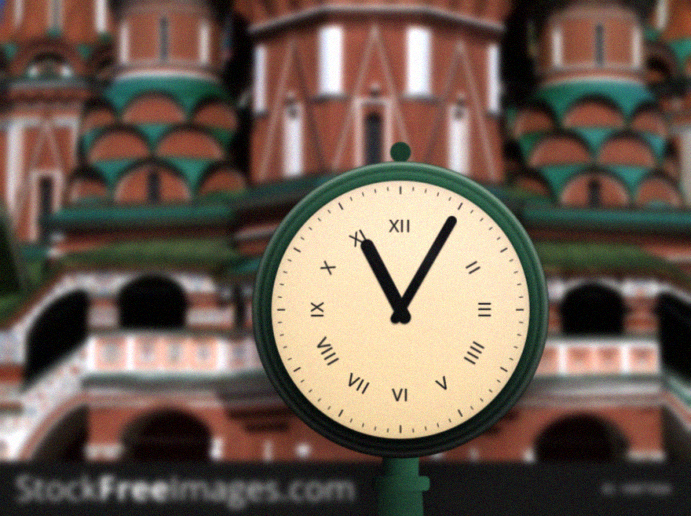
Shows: 11h05
